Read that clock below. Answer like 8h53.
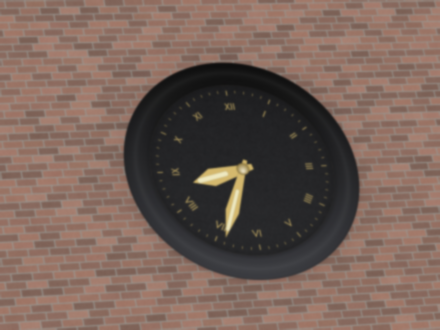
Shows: 8h34
